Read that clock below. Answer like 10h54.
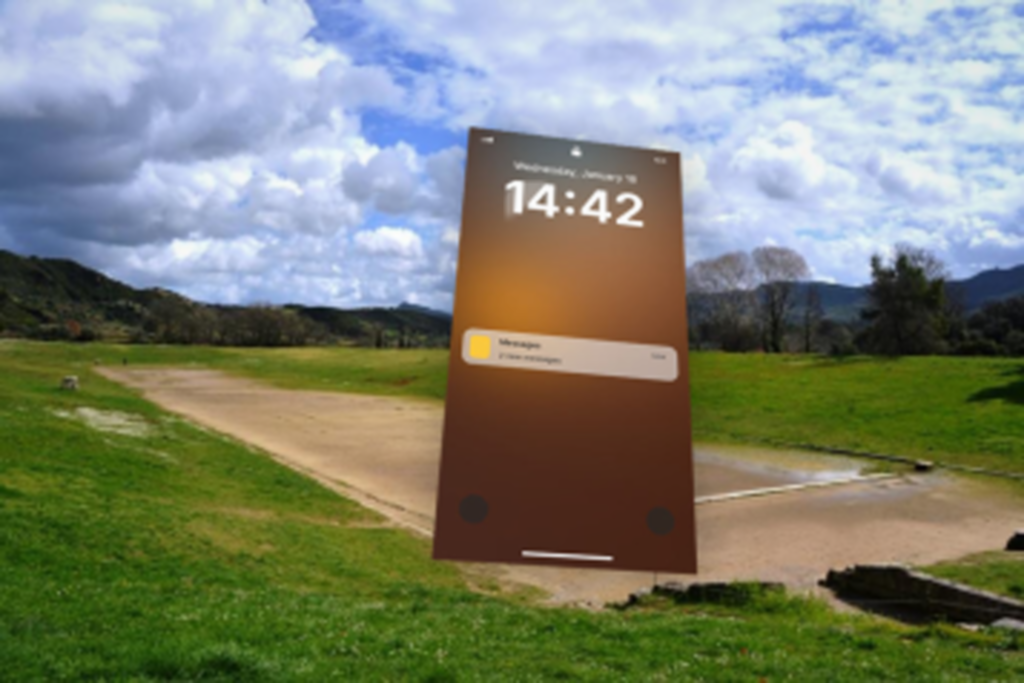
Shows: 14h42
